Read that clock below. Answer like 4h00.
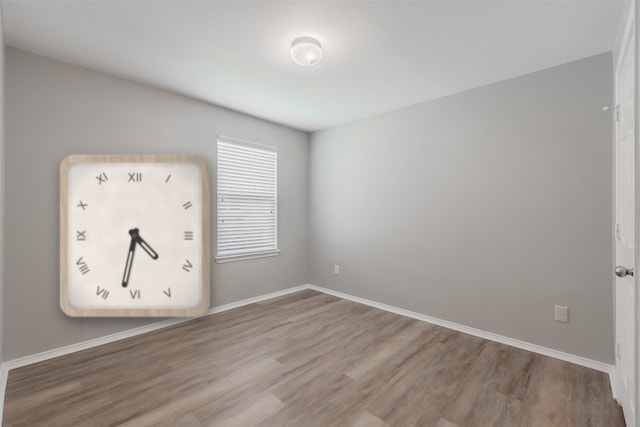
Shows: 4h32
